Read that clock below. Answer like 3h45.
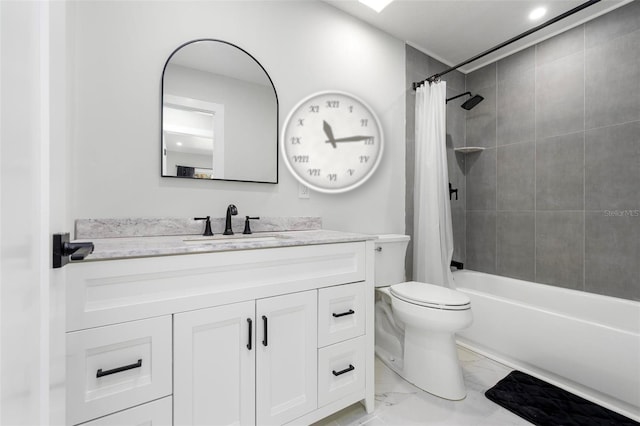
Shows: 11h14
